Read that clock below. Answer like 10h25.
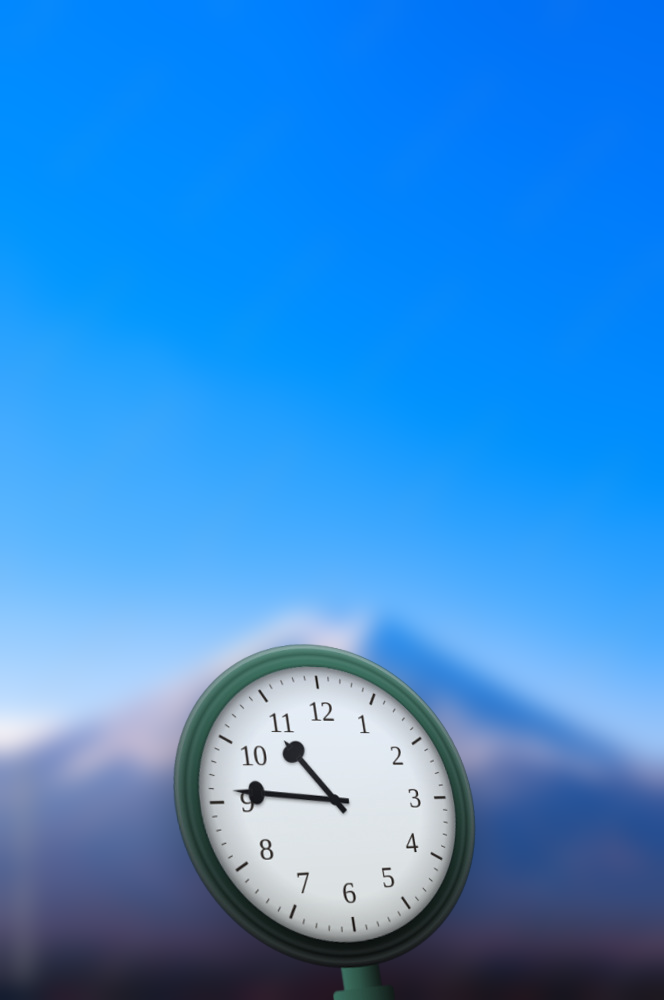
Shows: 10h46
